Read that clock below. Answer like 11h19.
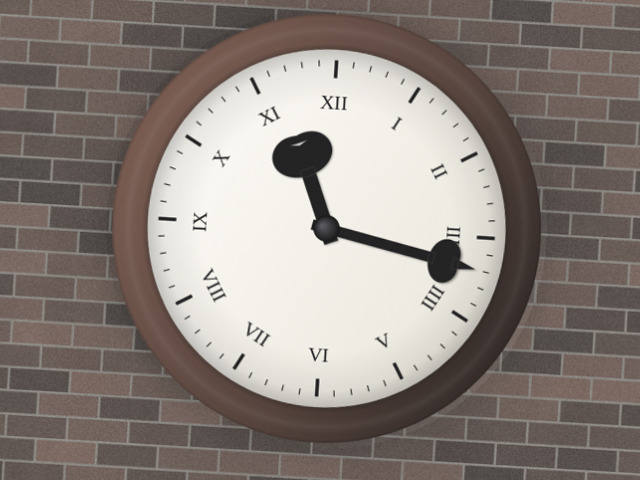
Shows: 11h17
